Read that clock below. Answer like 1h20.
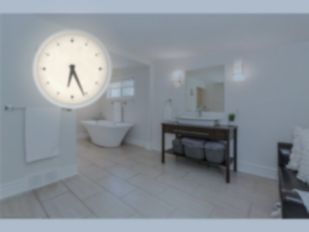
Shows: 6h26
